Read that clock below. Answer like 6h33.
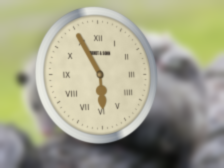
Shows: 5h55
